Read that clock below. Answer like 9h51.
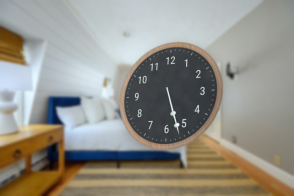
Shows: 5h27
